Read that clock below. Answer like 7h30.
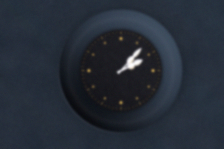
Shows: 2h07
